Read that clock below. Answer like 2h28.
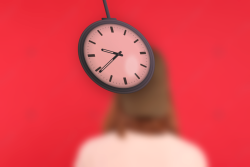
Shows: 9h39
